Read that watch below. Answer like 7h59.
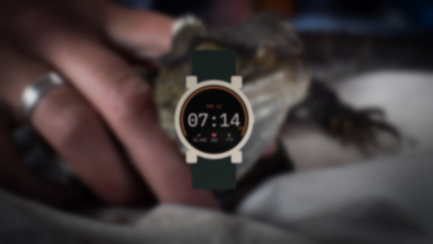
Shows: 7h14
